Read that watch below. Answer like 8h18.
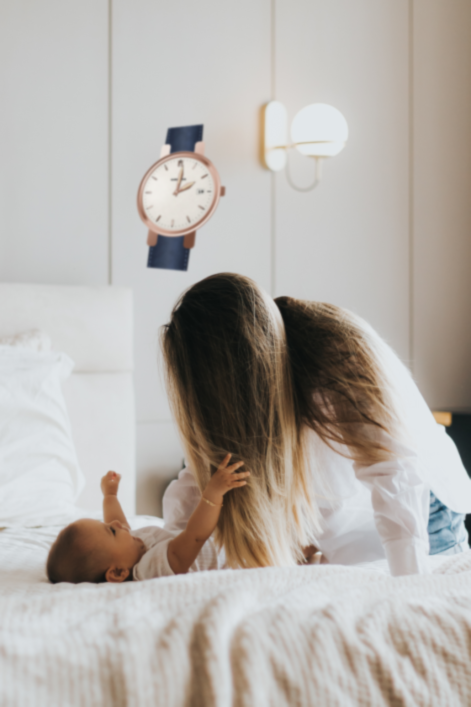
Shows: 2h01
